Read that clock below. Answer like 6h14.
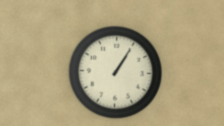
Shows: 1h05
